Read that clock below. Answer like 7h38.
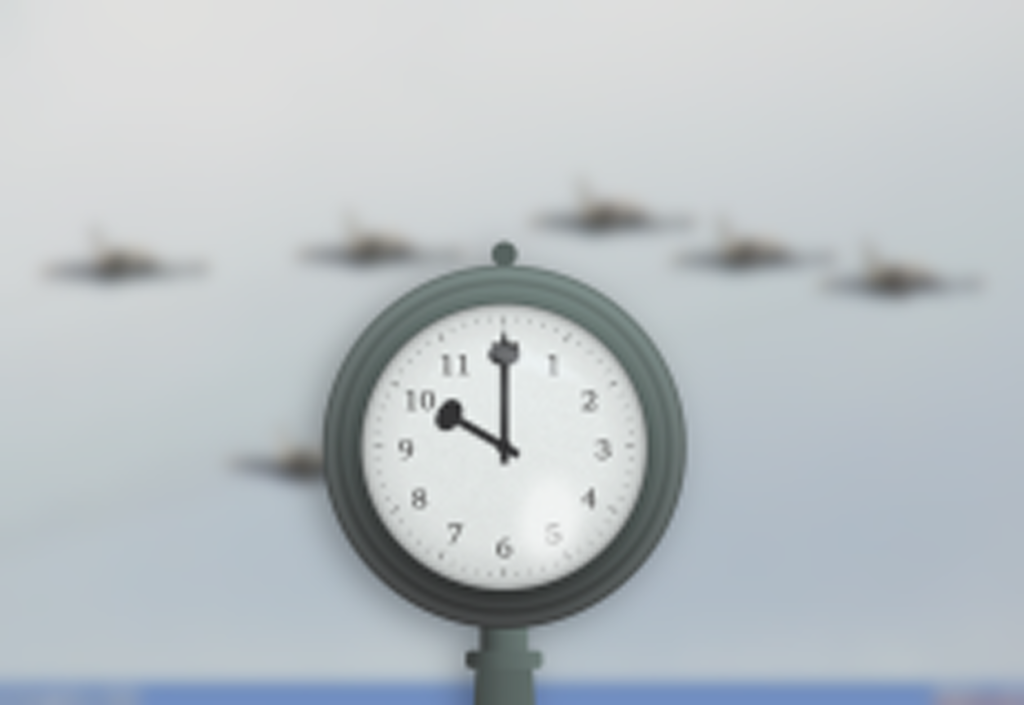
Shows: 10h00
